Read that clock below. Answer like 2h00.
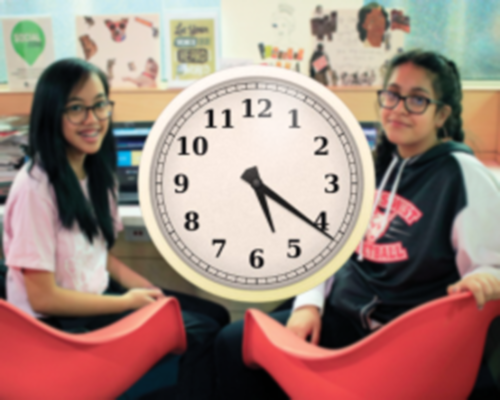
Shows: 5h21
